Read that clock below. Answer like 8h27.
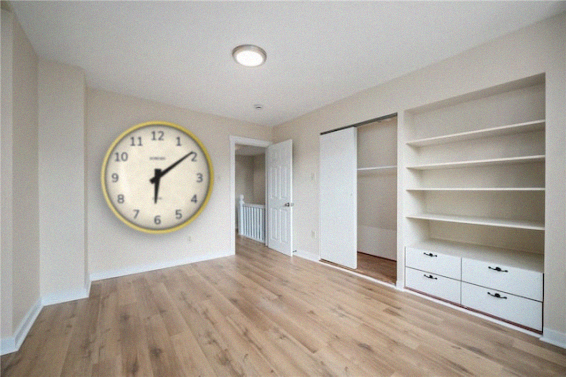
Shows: 6h09
